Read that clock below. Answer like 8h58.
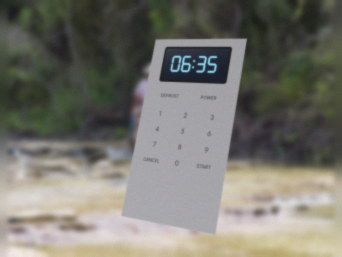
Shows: 6h35
